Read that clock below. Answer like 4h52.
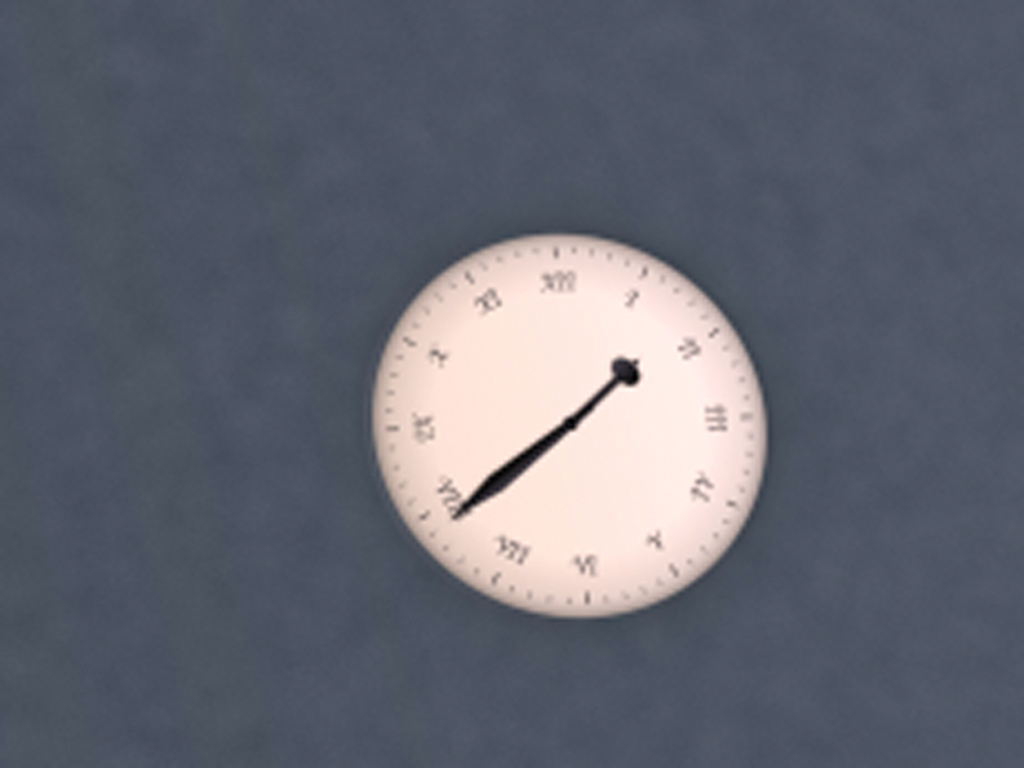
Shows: 1h39
